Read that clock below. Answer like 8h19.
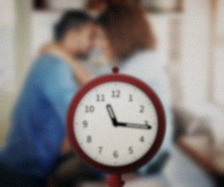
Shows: 11h16
